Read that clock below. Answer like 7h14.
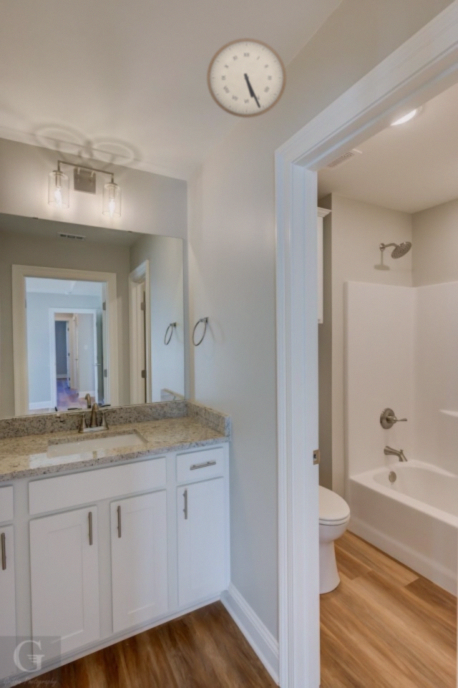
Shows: 5h26
